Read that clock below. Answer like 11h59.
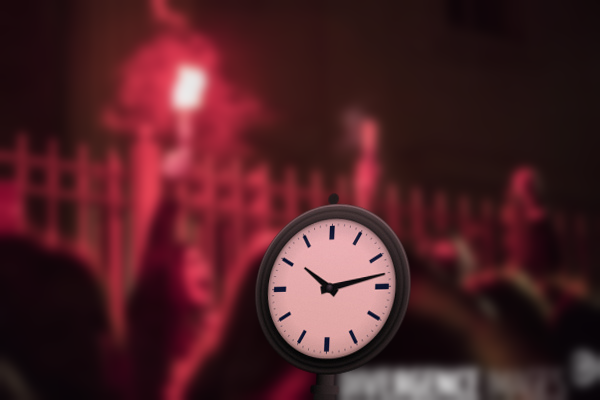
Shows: 10h13
